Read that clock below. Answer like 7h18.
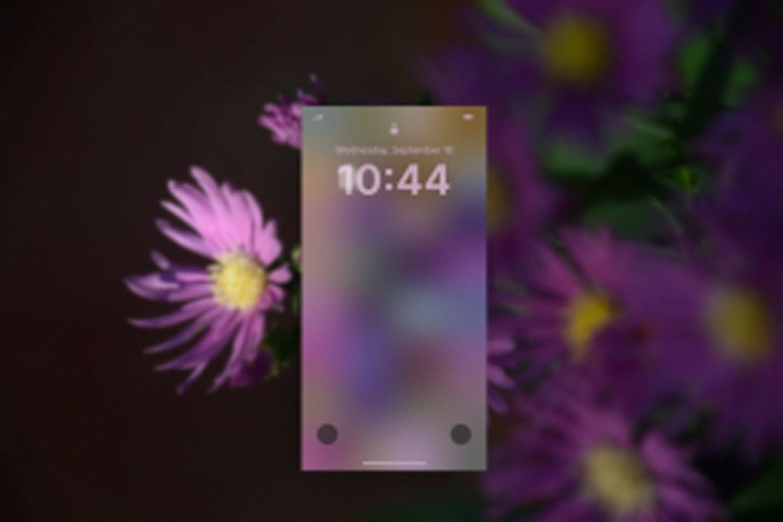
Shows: 10h44
